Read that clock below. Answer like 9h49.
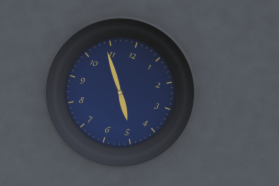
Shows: 4h54
